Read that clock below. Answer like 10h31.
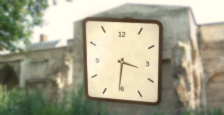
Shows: 3h31
